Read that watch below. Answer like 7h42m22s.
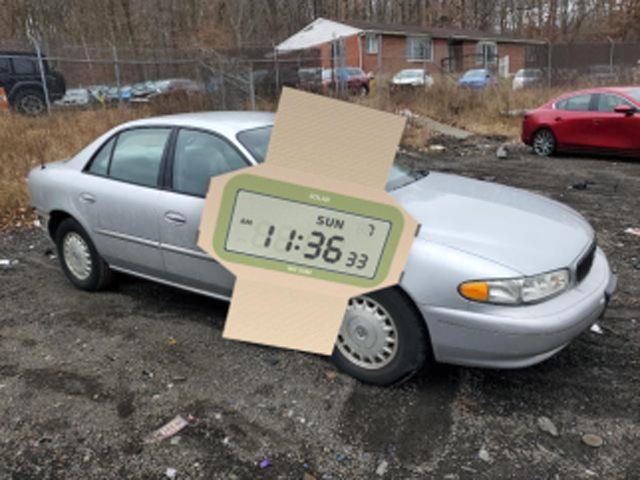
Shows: 11h36m33s
